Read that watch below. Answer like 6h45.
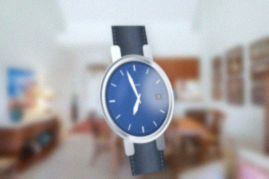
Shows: 6h57
